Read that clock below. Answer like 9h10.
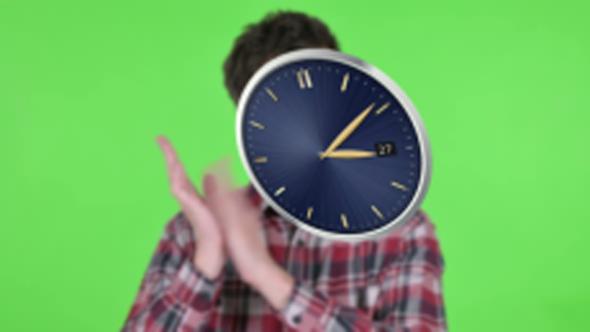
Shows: 3h09
